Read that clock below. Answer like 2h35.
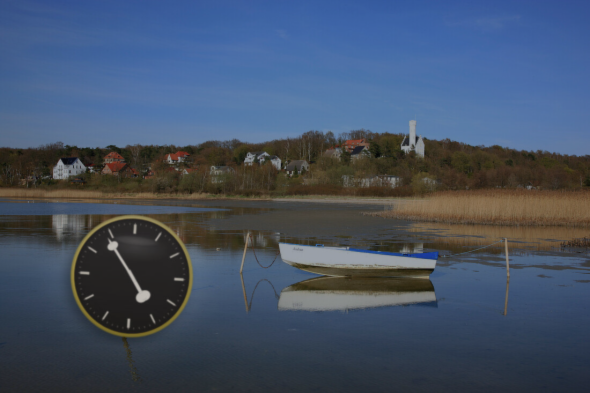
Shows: 4h54
